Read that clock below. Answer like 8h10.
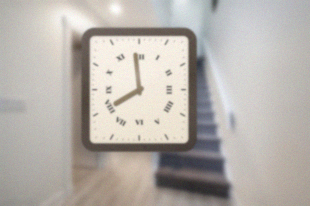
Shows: 7h59
